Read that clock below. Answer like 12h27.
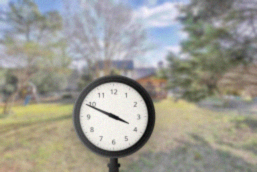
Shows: 3h49
